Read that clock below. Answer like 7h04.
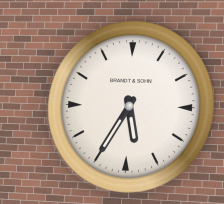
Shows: 5h35
